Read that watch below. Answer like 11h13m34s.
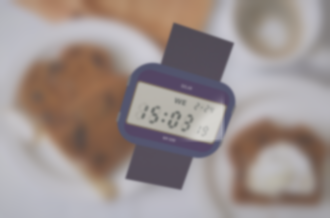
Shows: 15h03m19s
